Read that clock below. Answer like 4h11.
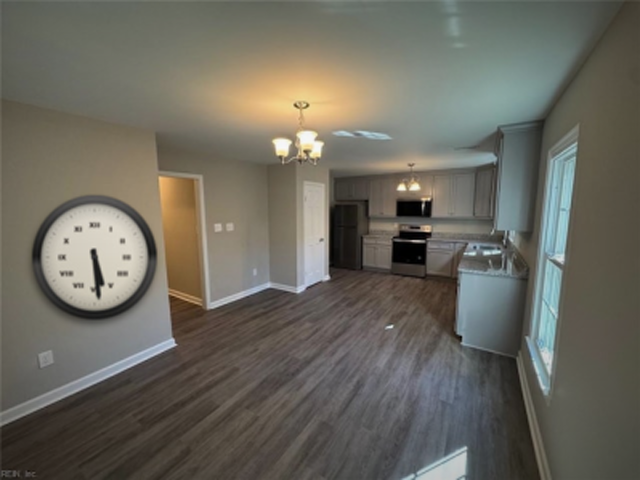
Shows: 5h29
